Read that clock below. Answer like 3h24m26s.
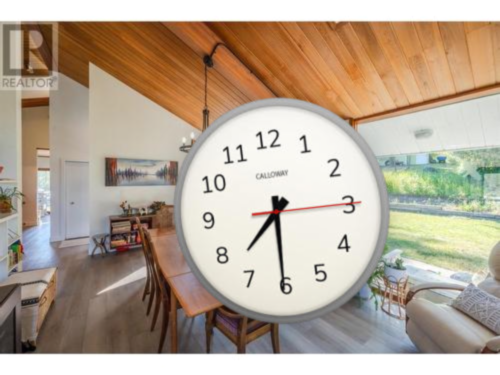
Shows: 7h30m15s
